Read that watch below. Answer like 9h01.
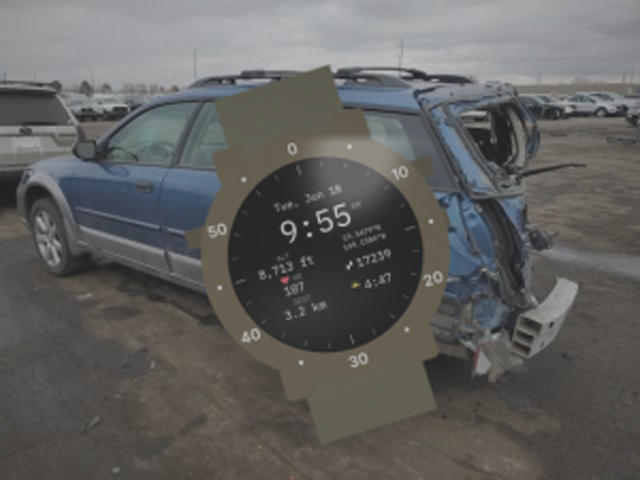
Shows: 9h55
